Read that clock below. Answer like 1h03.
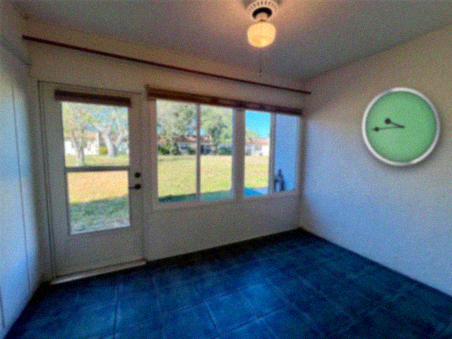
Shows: 9h44
